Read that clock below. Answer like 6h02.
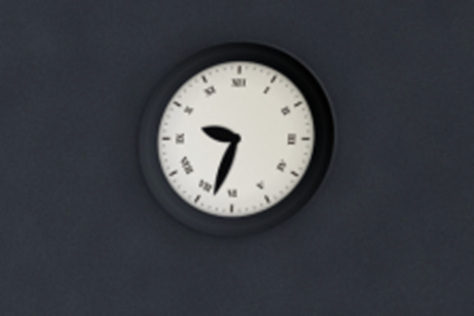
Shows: 9h33
